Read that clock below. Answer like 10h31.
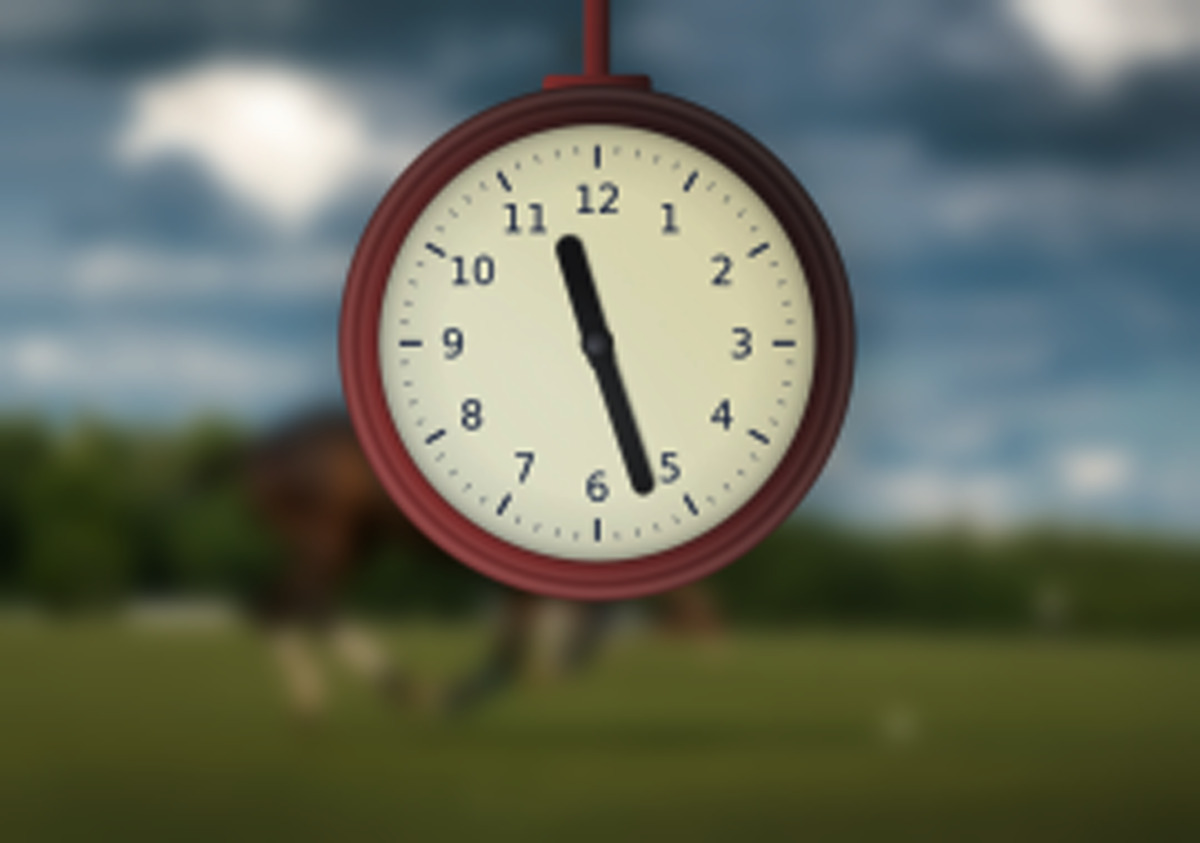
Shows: 11h27
